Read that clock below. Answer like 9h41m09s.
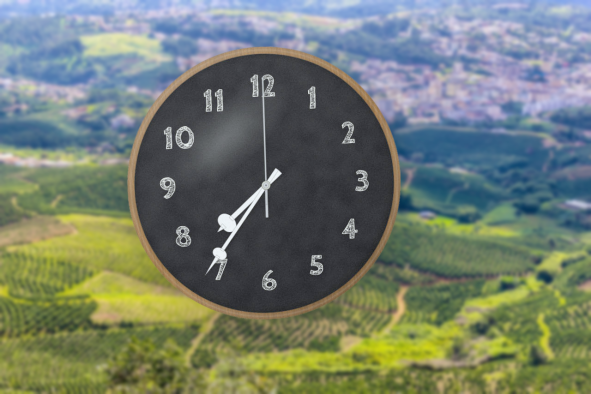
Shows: 7h36m00s
